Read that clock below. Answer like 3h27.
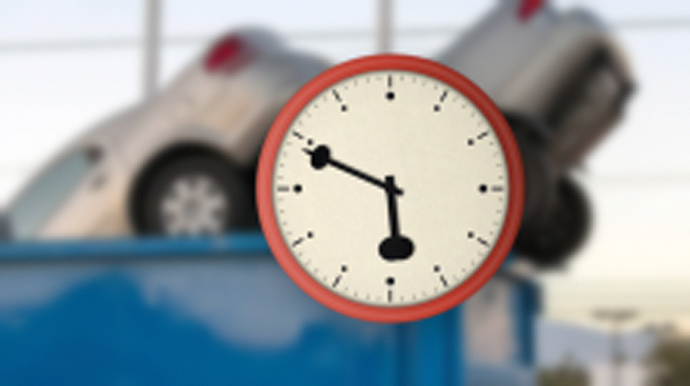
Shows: 5h49
